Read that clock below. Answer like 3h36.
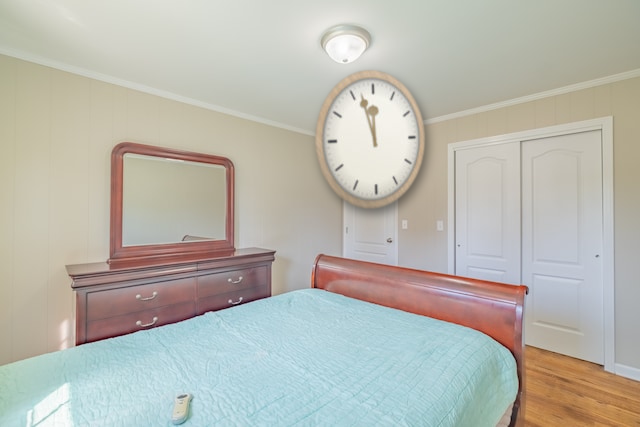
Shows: 11h57
